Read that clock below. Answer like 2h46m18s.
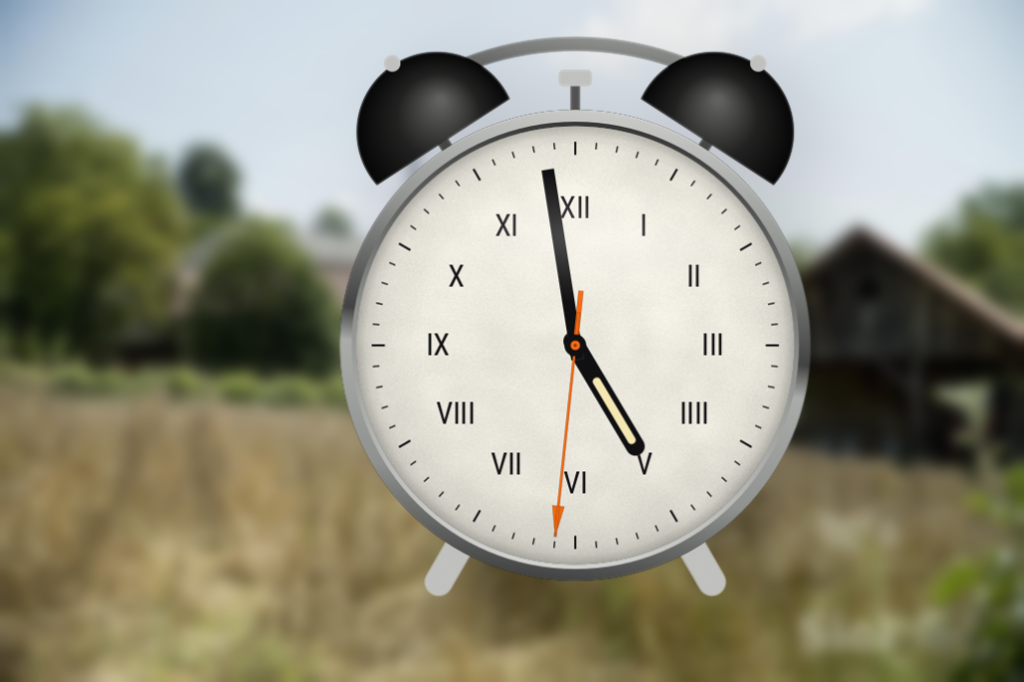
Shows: 4h58m31s
